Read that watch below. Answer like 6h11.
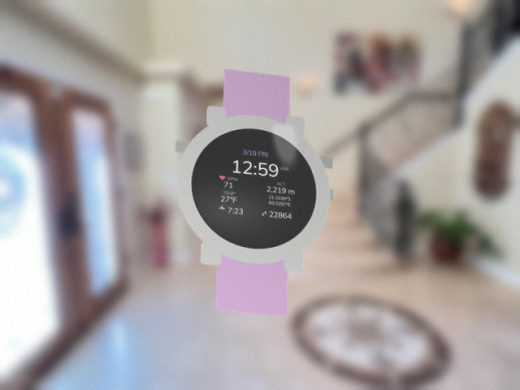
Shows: 12h59
